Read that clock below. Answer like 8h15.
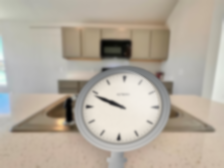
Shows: 9h49
